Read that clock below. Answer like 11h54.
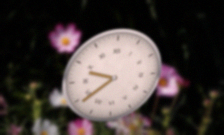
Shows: 9h39
